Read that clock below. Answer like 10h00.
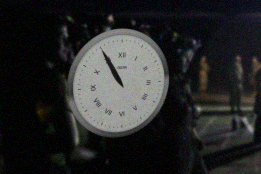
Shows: 10h55
